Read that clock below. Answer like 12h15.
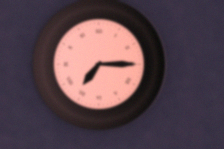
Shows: 7h15
